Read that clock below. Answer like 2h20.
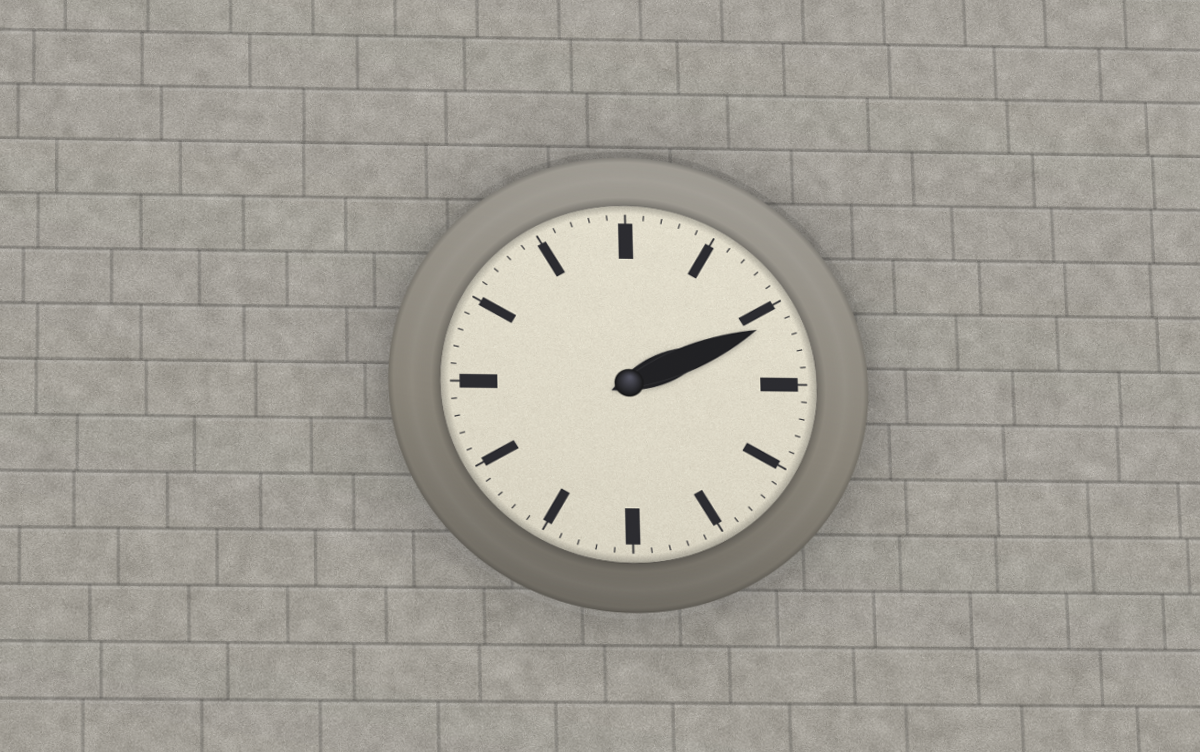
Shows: 2h11
